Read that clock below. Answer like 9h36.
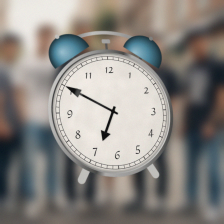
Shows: 6h50
